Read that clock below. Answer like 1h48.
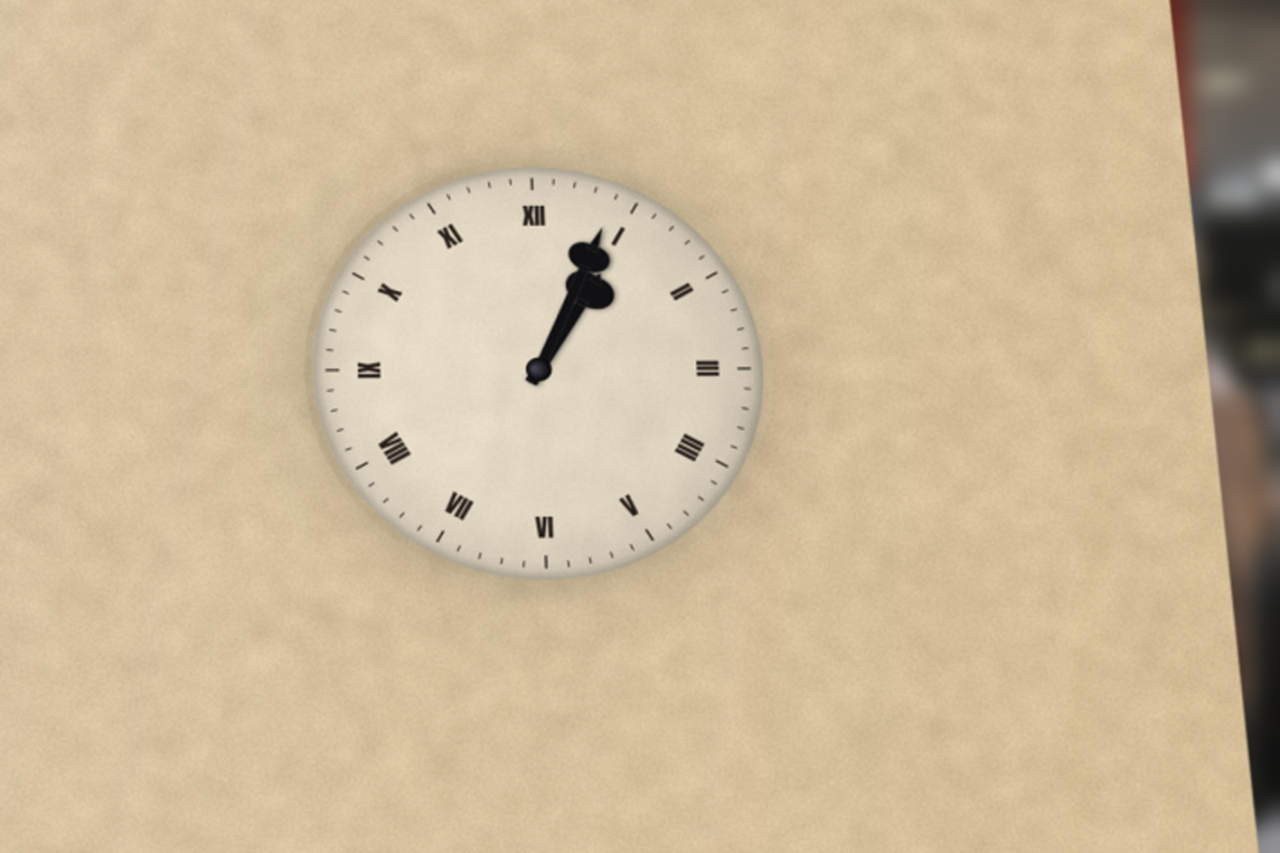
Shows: 1h04
